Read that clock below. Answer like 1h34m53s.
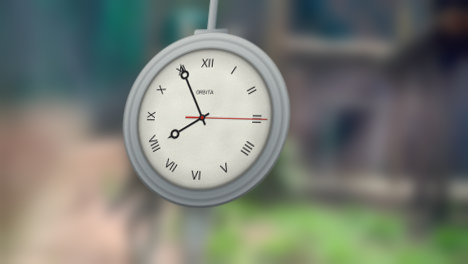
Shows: 7h55m15s
